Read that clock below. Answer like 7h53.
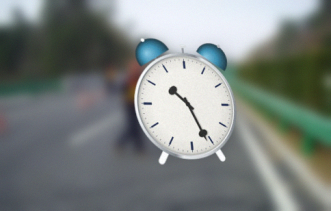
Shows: 10h26
